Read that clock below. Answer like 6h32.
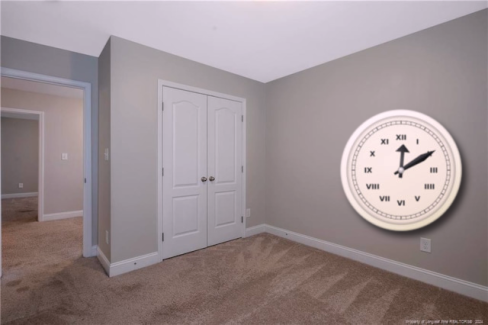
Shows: 12h10
